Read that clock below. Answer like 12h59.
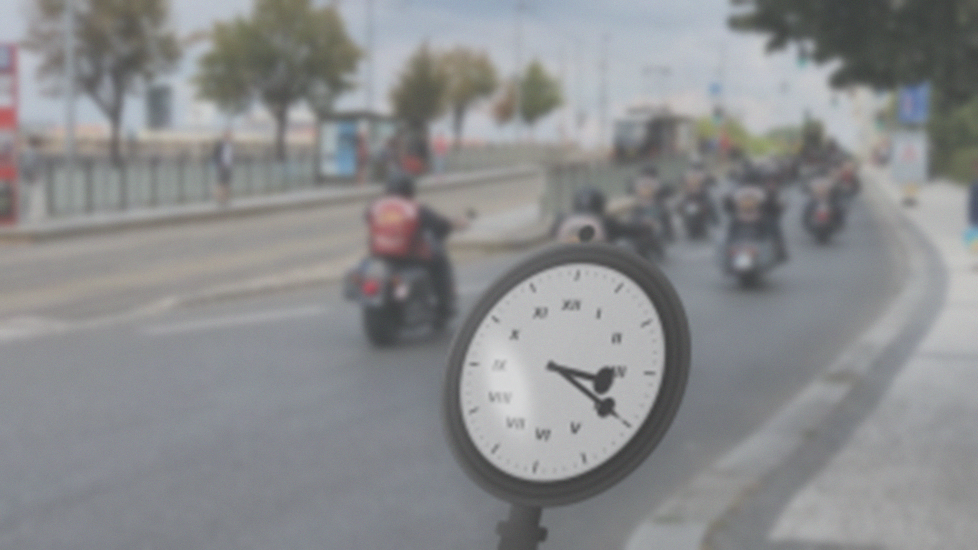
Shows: 3h20
